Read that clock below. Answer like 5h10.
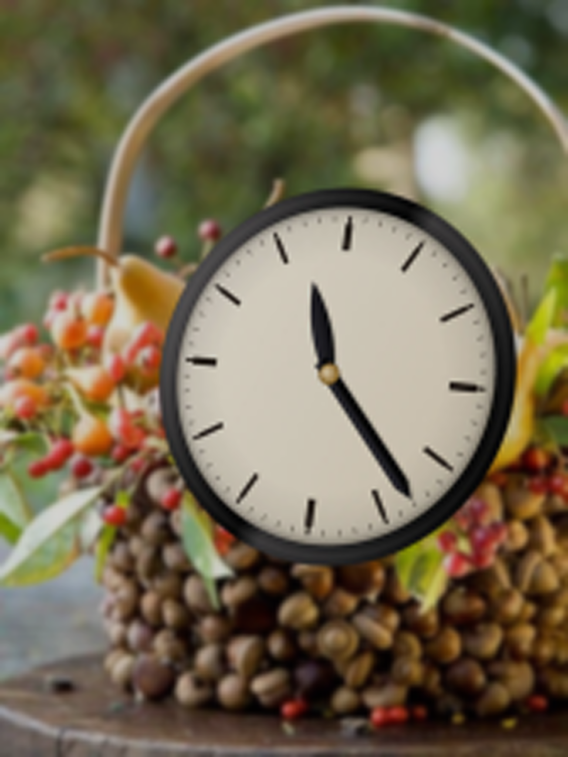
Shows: 11h23
